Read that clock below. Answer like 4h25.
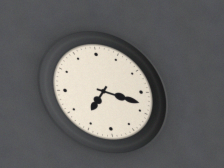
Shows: 7h18
